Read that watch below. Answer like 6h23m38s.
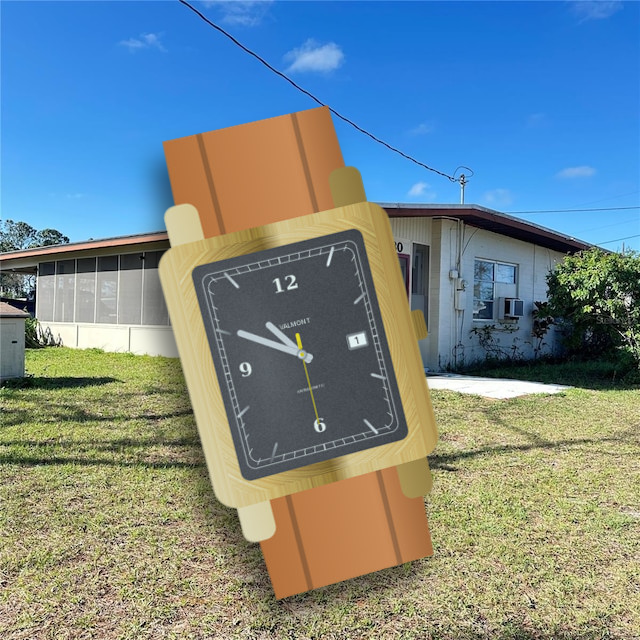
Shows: 10h50m30s
